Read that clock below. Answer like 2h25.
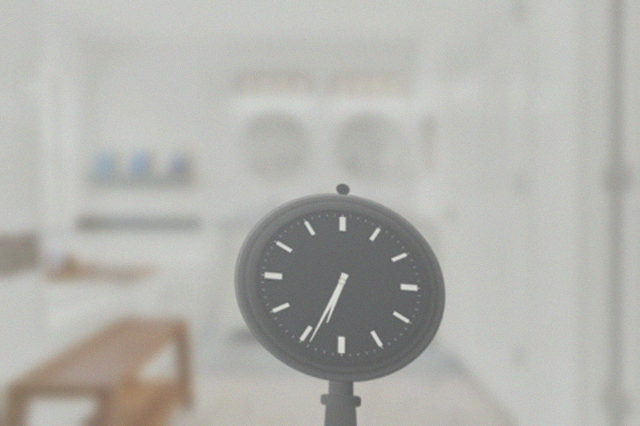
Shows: 6h34
